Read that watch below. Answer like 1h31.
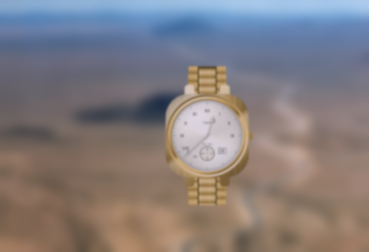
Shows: 12h38
